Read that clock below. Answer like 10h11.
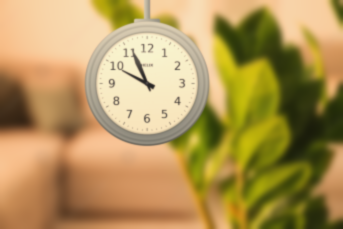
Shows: 9h56
